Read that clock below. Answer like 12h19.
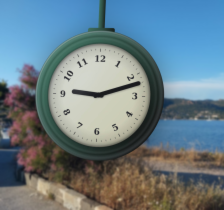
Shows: 9h12
